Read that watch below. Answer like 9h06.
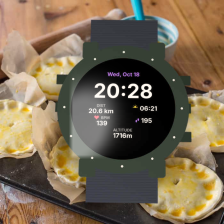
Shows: 20h28
